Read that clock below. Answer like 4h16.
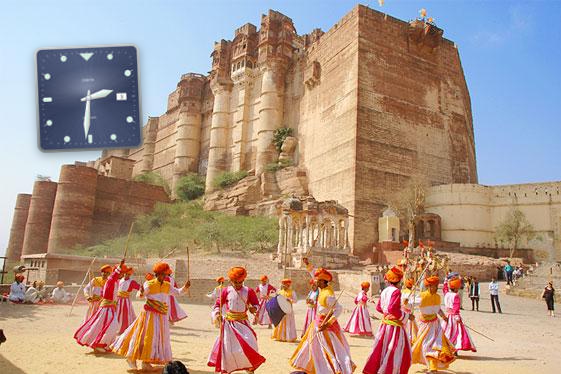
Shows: 2h31
